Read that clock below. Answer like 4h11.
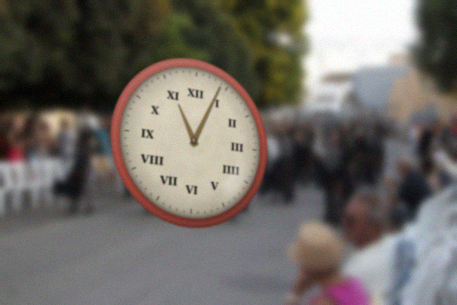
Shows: 11h04
